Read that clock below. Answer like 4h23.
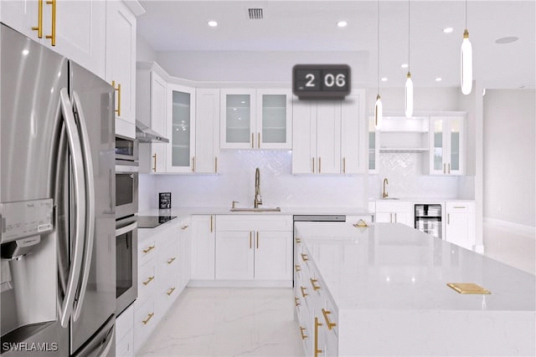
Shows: 2h06
